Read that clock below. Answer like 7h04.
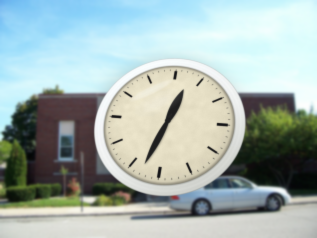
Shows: 12h33
